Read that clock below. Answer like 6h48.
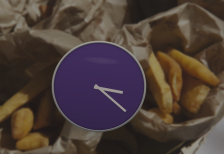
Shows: 3h22
